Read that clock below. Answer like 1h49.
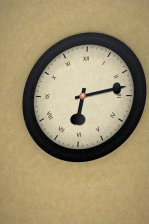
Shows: 6h13
